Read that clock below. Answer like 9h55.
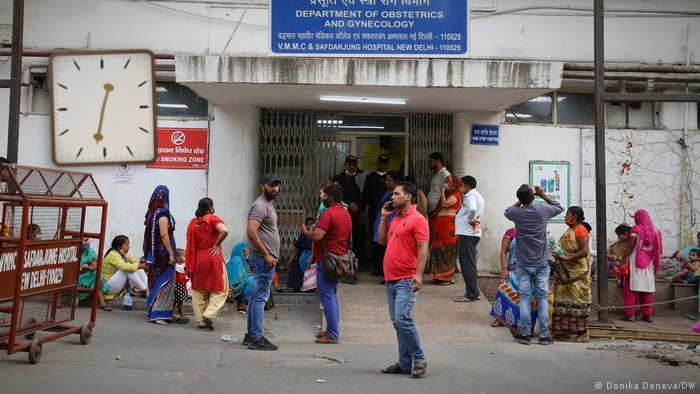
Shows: 12h32
